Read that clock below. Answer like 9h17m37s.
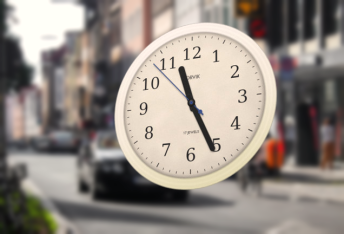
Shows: 11h25m53s
